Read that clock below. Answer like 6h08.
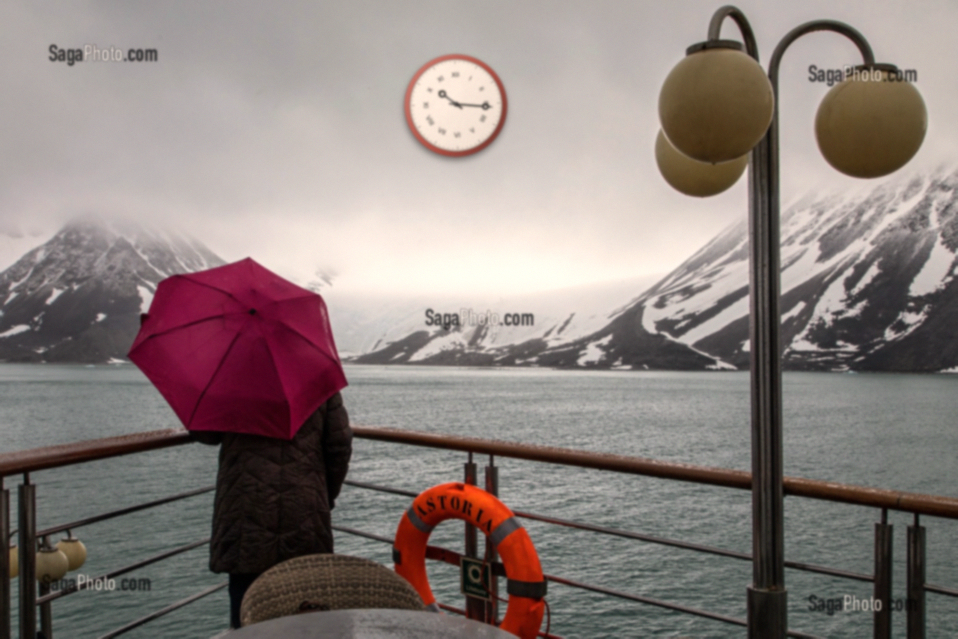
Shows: 10h16
